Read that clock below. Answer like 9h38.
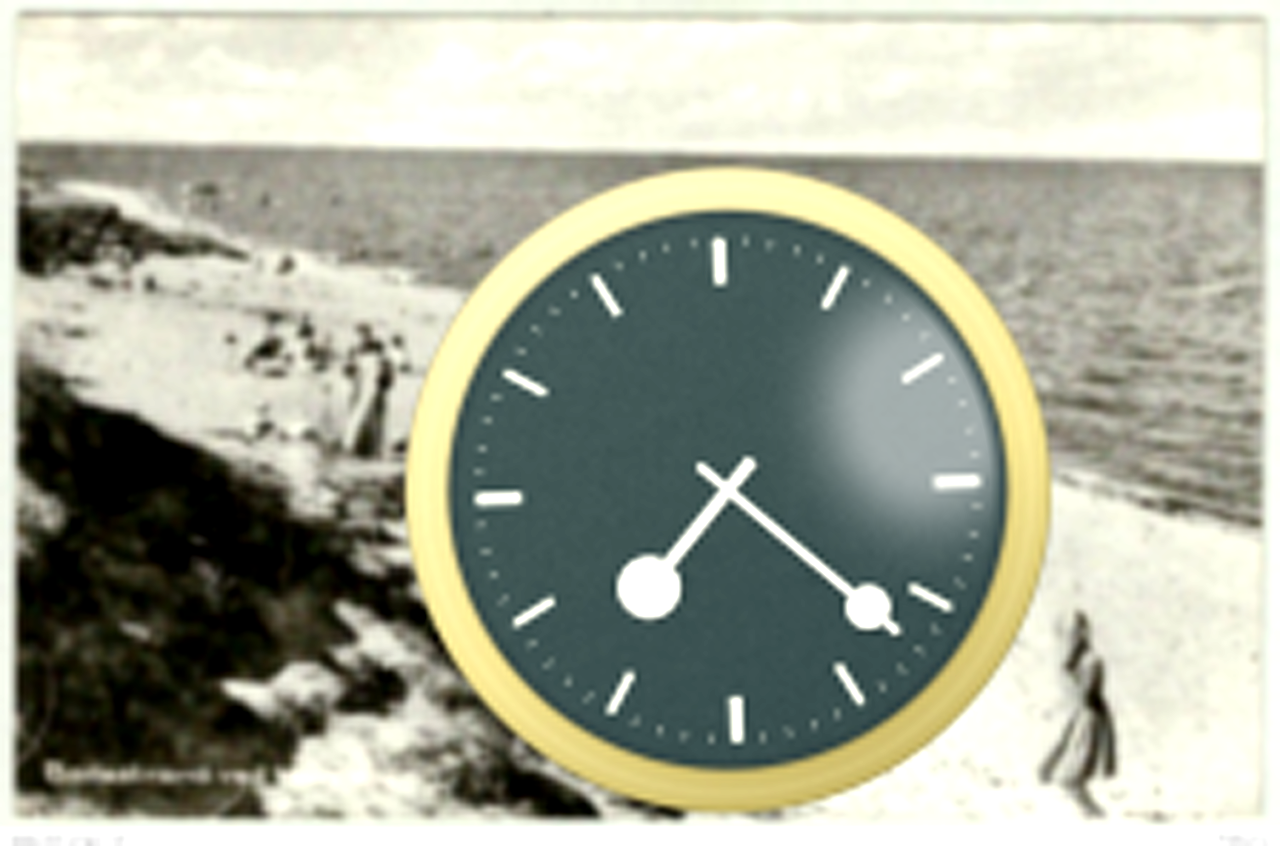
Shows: 7h22
